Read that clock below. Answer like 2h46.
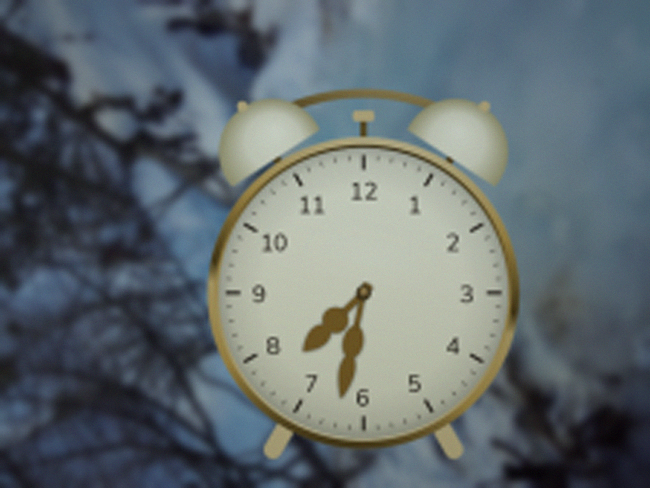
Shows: 7h32
